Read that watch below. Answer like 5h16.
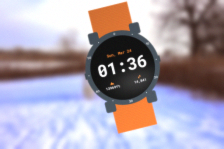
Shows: 1h36
